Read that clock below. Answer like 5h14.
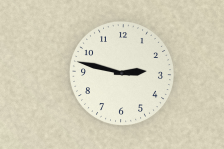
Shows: 2h47
